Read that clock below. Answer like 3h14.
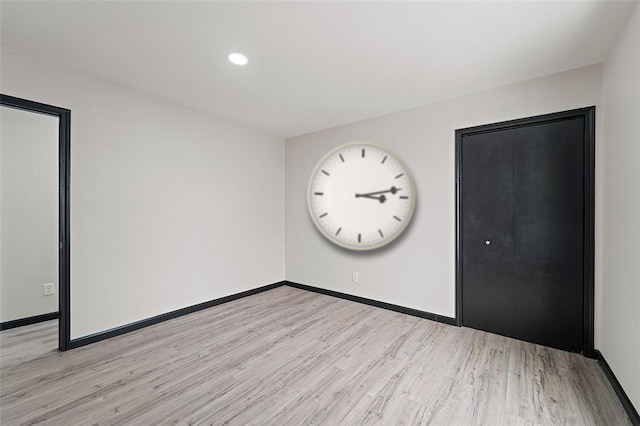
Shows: 3h13
